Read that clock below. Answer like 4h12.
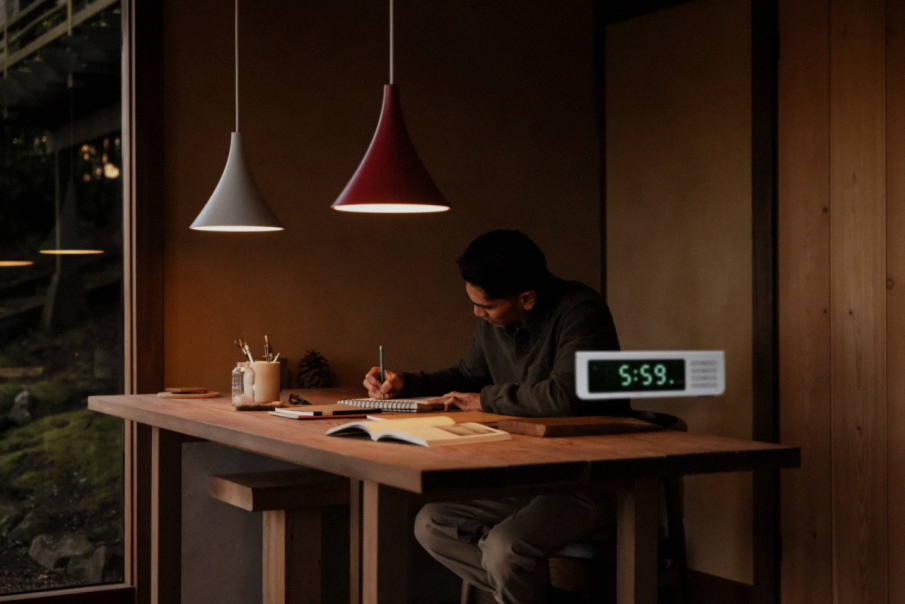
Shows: 5h59
